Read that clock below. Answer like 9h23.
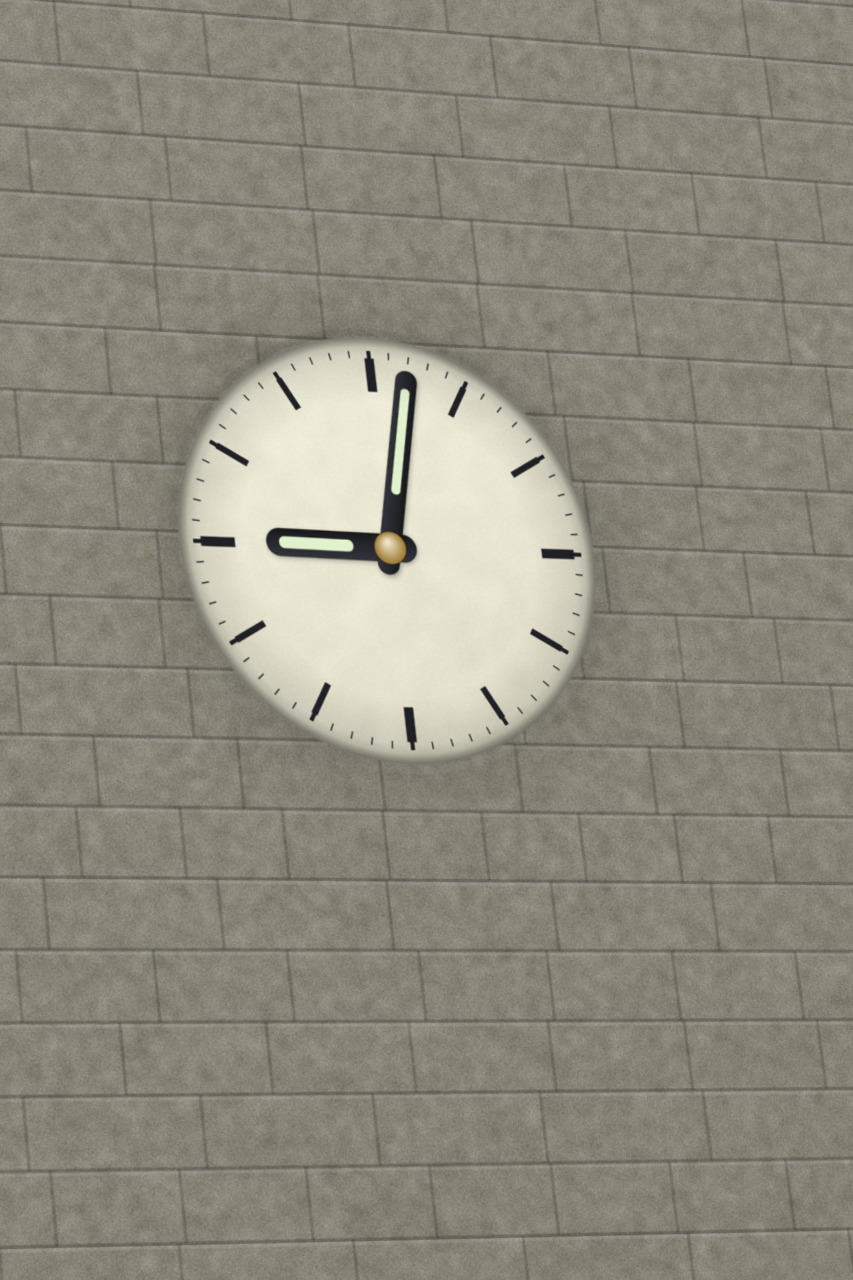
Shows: 9h02
